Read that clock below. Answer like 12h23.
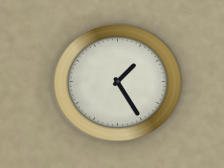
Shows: 1h25
